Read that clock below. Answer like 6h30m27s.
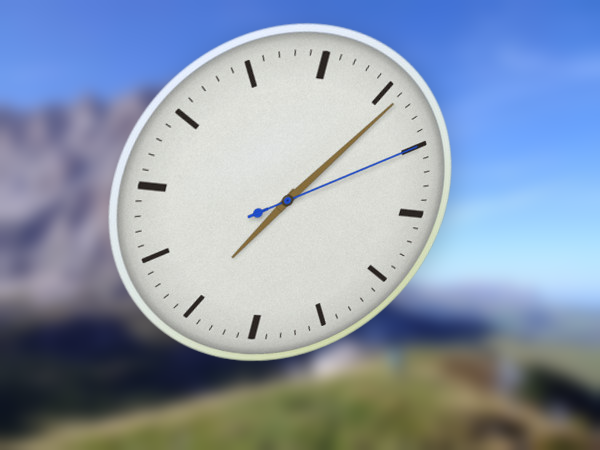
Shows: 7h06m10s
